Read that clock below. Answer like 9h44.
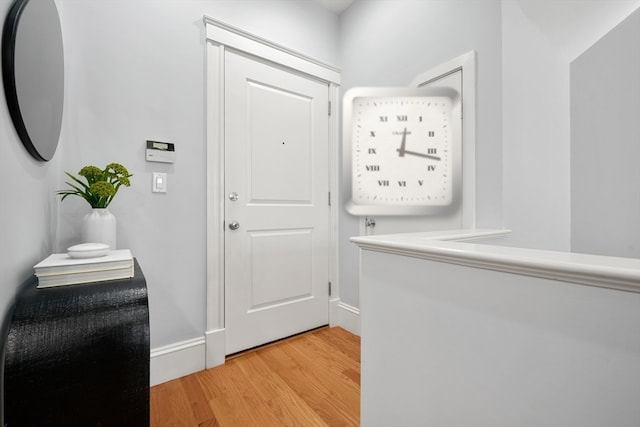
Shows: 12h17
